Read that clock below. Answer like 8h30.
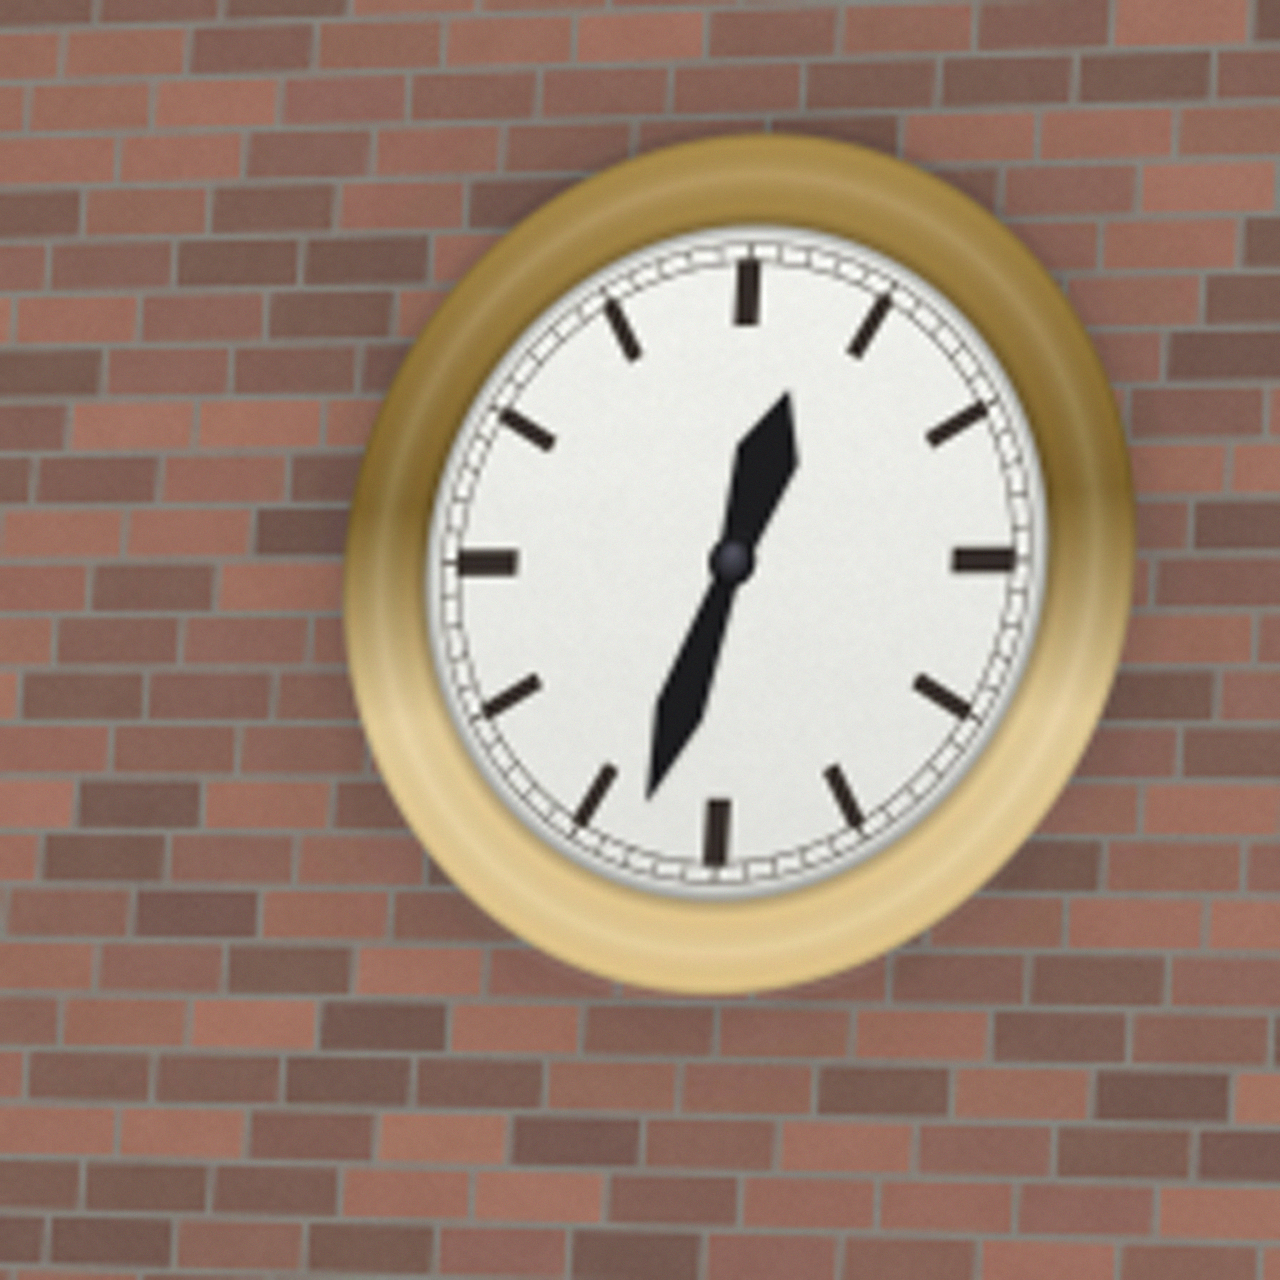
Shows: 12h33
